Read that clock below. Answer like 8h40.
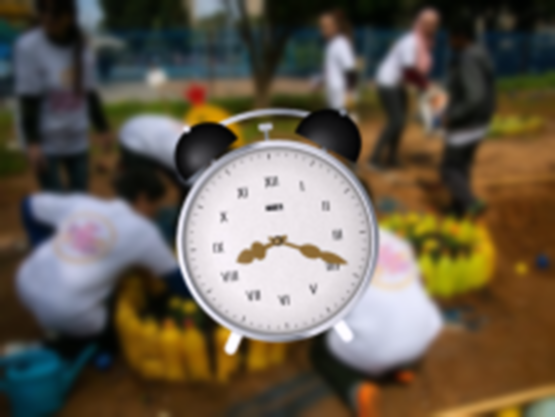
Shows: 8h19
